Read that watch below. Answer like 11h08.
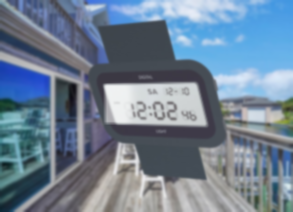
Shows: 12h02
